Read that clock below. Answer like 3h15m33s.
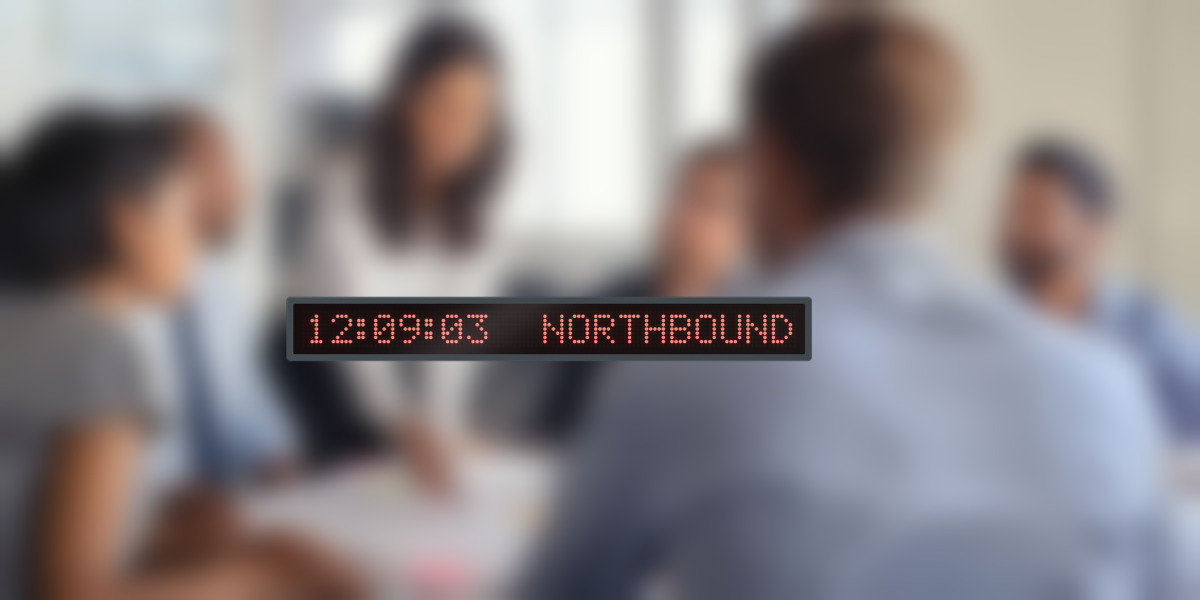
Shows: 12h09m03s
